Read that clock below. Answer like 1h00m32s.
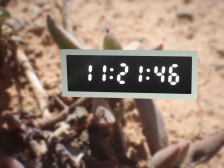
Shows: 11h21m46s
